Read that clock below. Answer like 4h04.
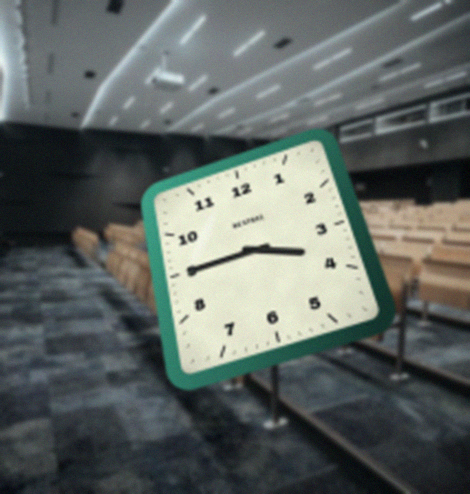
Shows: 3h45
